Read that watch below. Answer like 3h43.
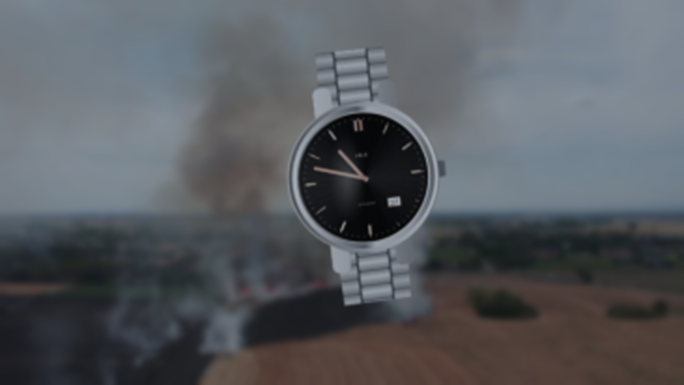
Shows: 10h48
